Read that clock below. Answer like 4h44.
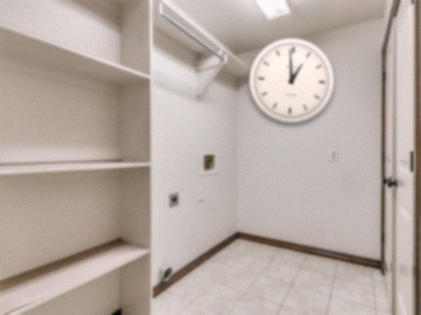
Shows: 12h59
